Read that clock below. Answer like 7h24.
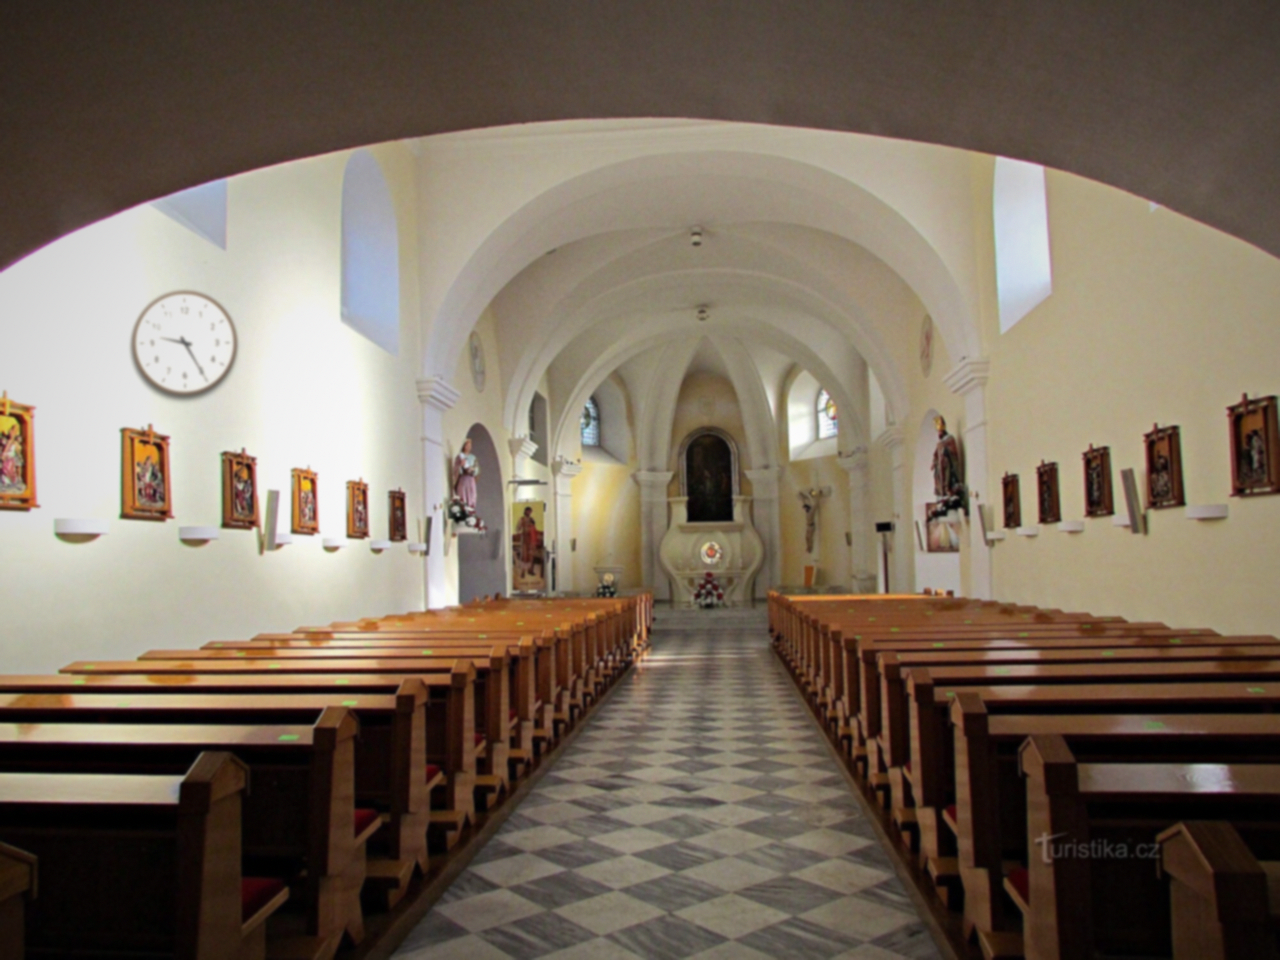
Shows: 9h25
